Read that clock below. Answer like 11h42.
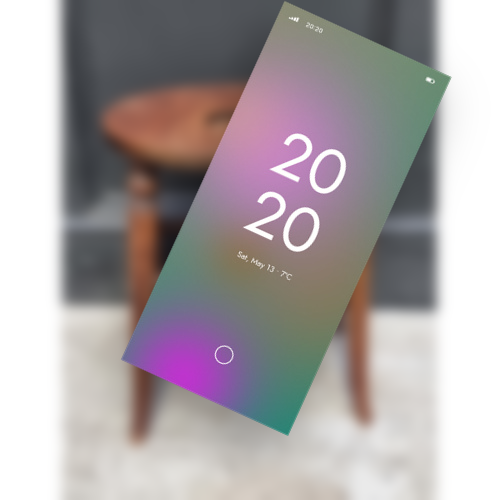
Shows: 20h20
